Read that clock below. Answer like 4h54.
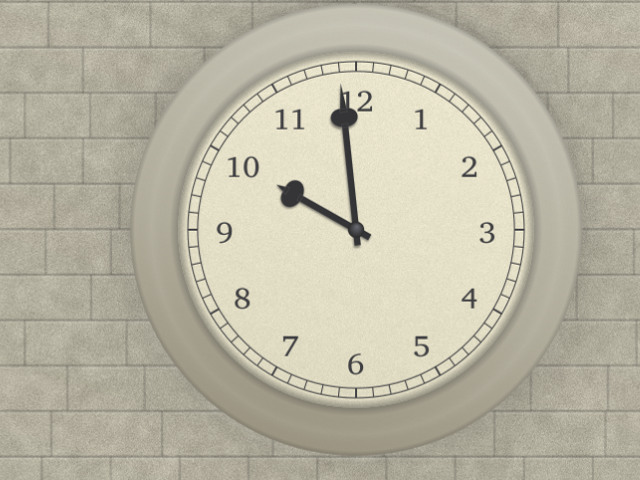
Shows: 9h59
